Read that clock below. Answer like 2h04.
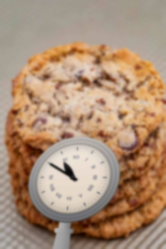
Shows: 10h50
